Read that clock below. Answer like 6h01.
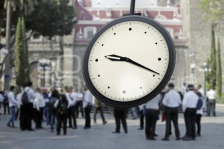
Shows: 9h19
